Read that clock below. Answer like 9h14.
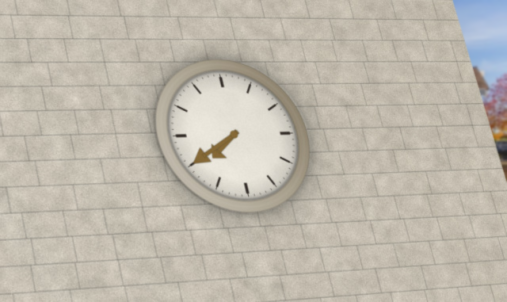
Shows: 7h40
